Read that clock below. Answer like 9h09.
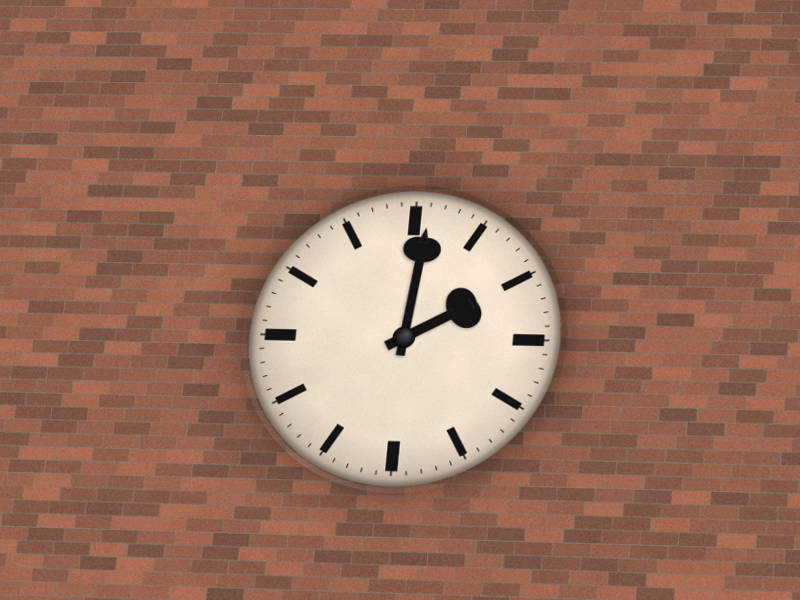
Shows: 2h01
